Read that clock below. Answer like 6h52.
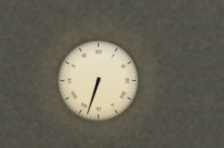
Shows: 6h33
